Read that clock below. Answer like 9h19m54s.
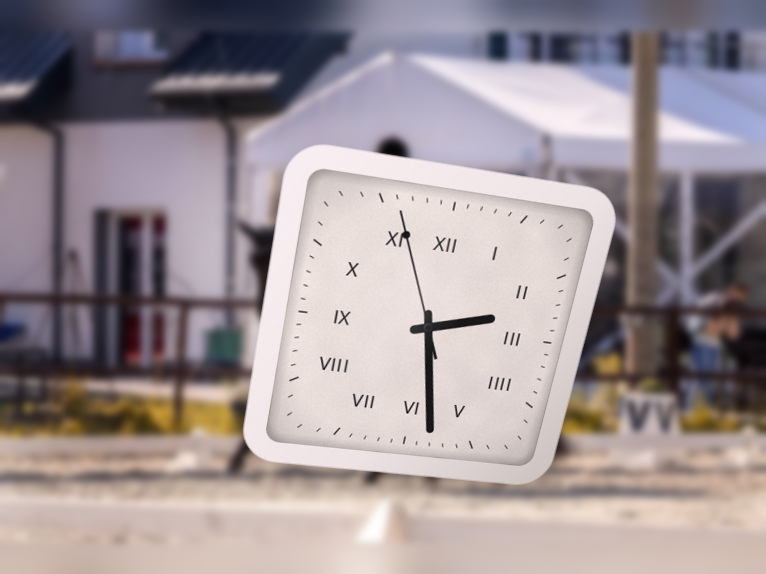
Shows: 2h27m56s
